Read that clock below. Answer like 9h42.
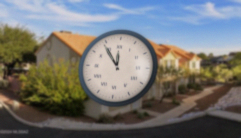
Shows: 11h54
